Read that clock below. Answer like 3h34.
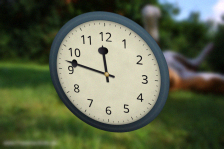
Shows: 11h47
